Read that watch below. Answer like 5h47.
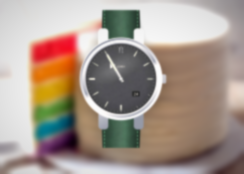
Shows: 10h55
